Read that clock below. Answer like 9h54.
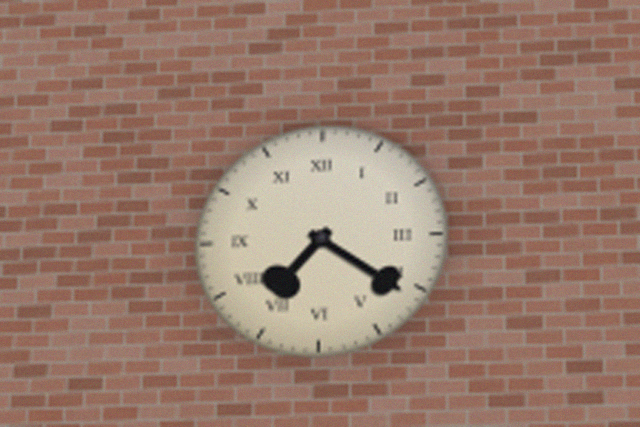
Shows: 7h21
